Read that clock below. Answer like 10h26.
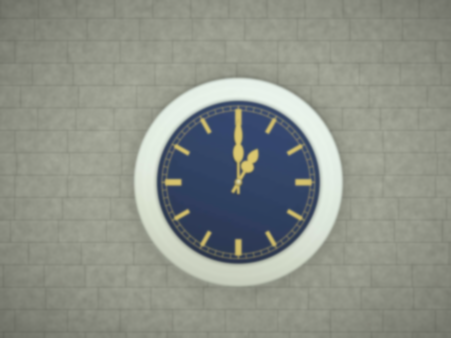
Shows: 1h00
